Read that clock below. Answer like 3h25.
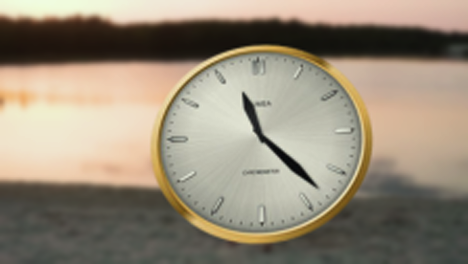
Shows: 11h23
